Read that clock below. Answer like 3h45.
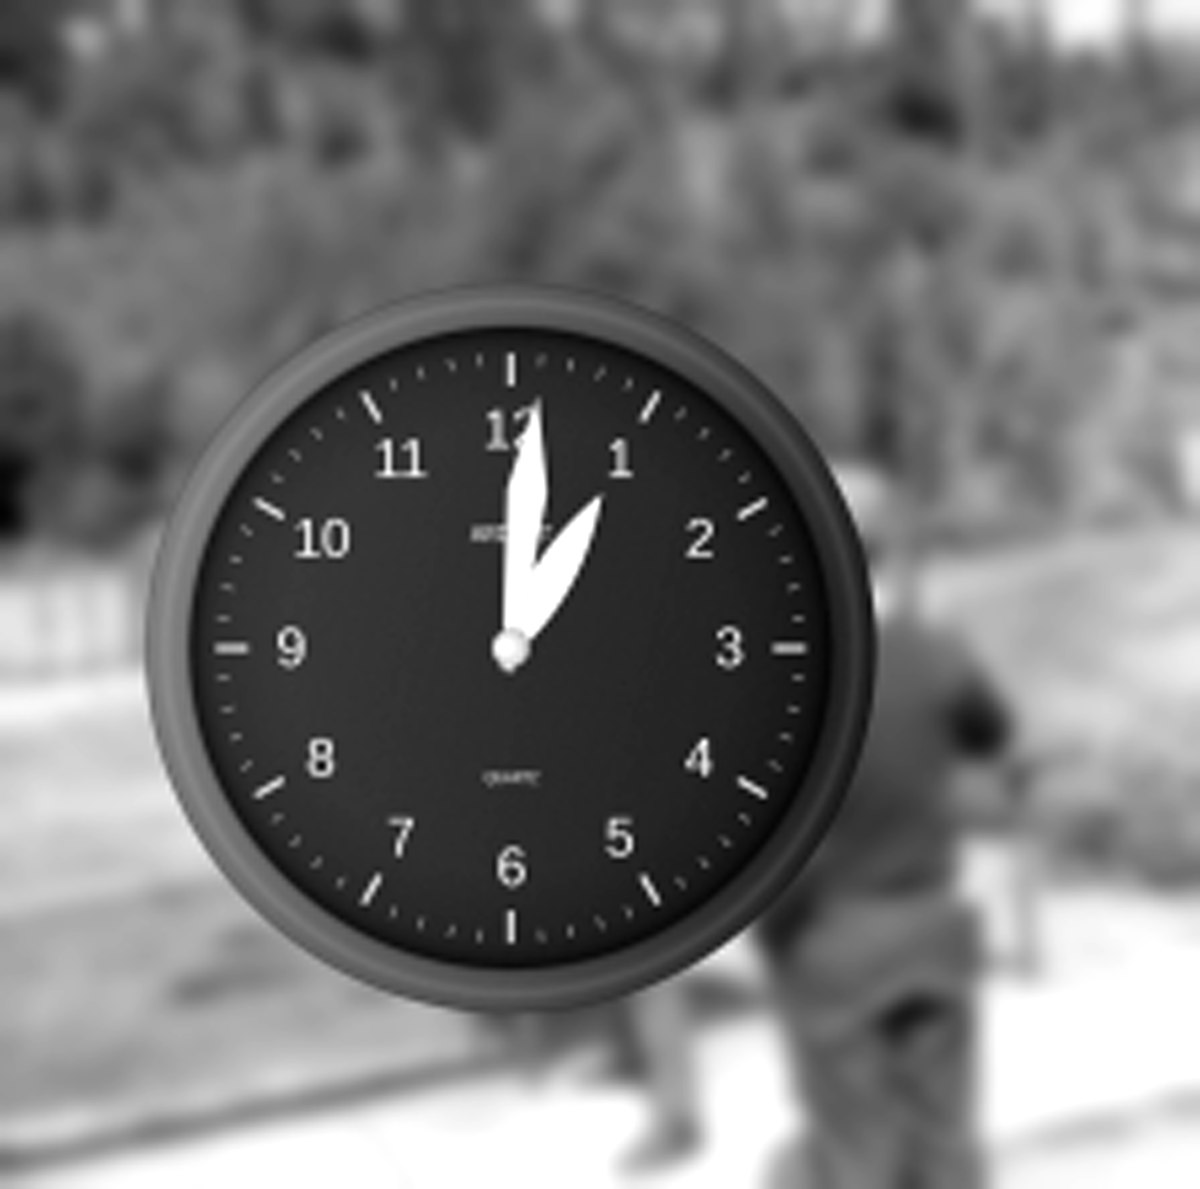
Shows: 1h01
